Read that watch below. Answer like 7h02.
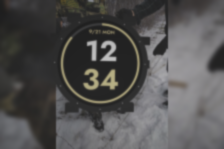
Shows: 12h34
